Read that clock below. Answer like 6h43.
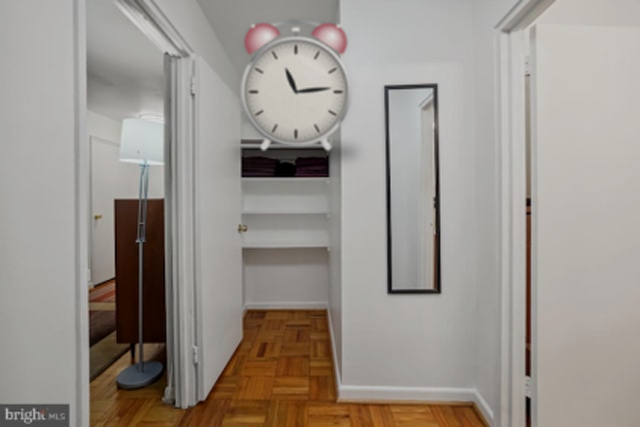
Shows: 11h14
